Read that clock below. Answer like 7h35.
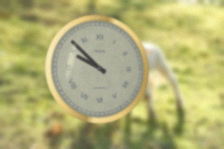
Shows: 9h52
